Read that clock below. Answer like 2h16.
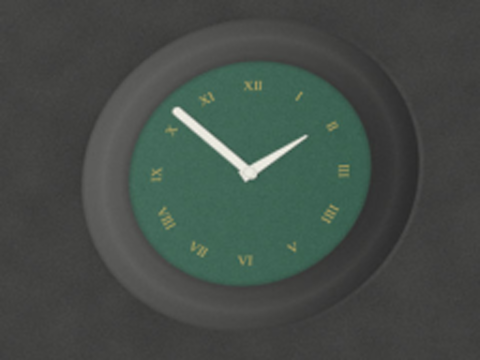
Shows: 1h52
